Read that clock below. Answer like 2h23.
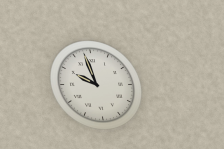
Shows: 9h58
